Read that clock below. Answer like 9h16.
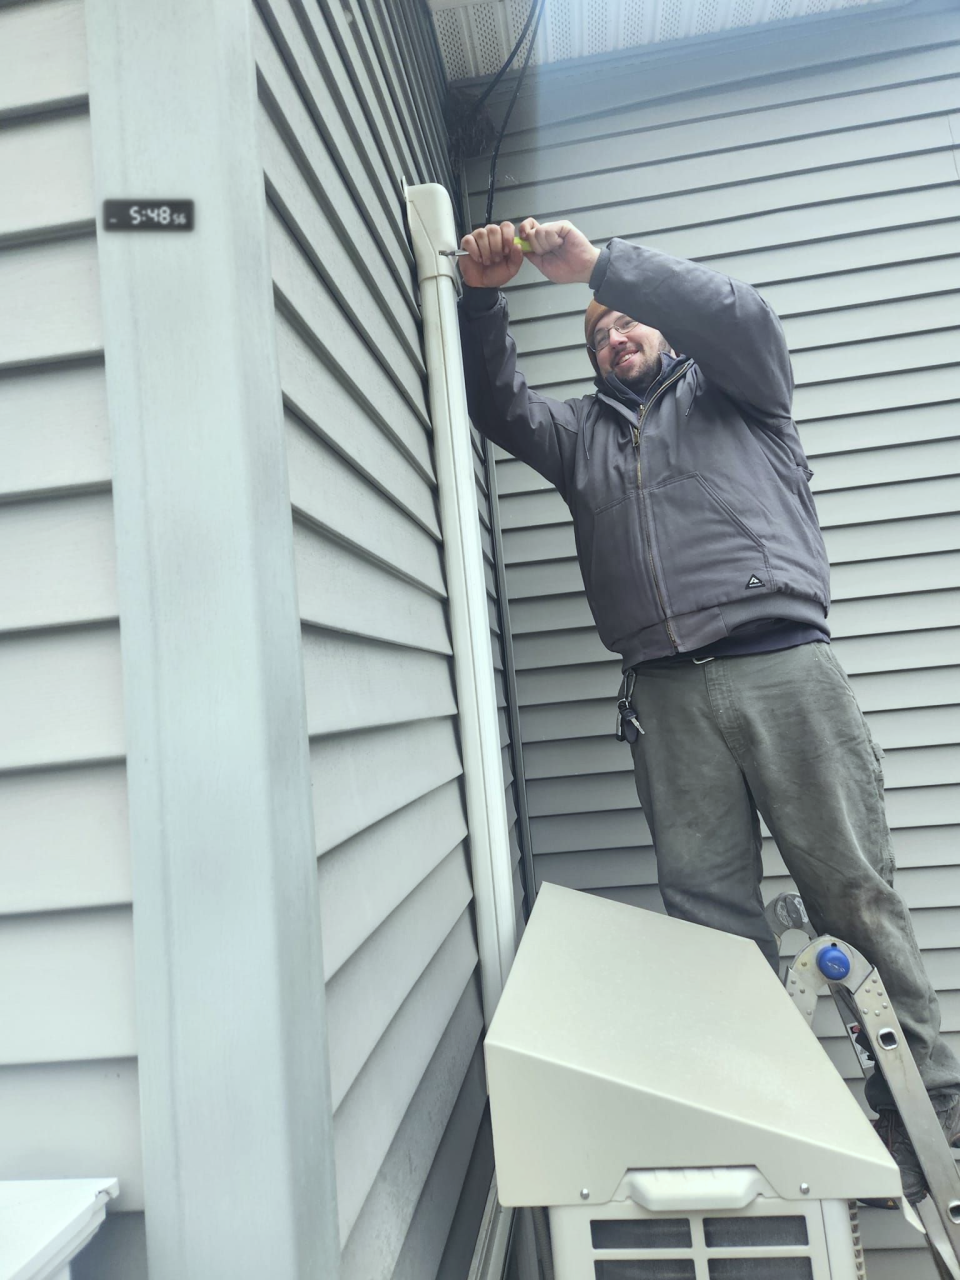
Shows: 5h48
